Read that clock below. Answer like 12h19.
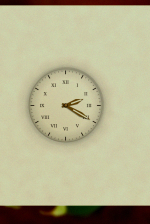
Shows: 2h20
